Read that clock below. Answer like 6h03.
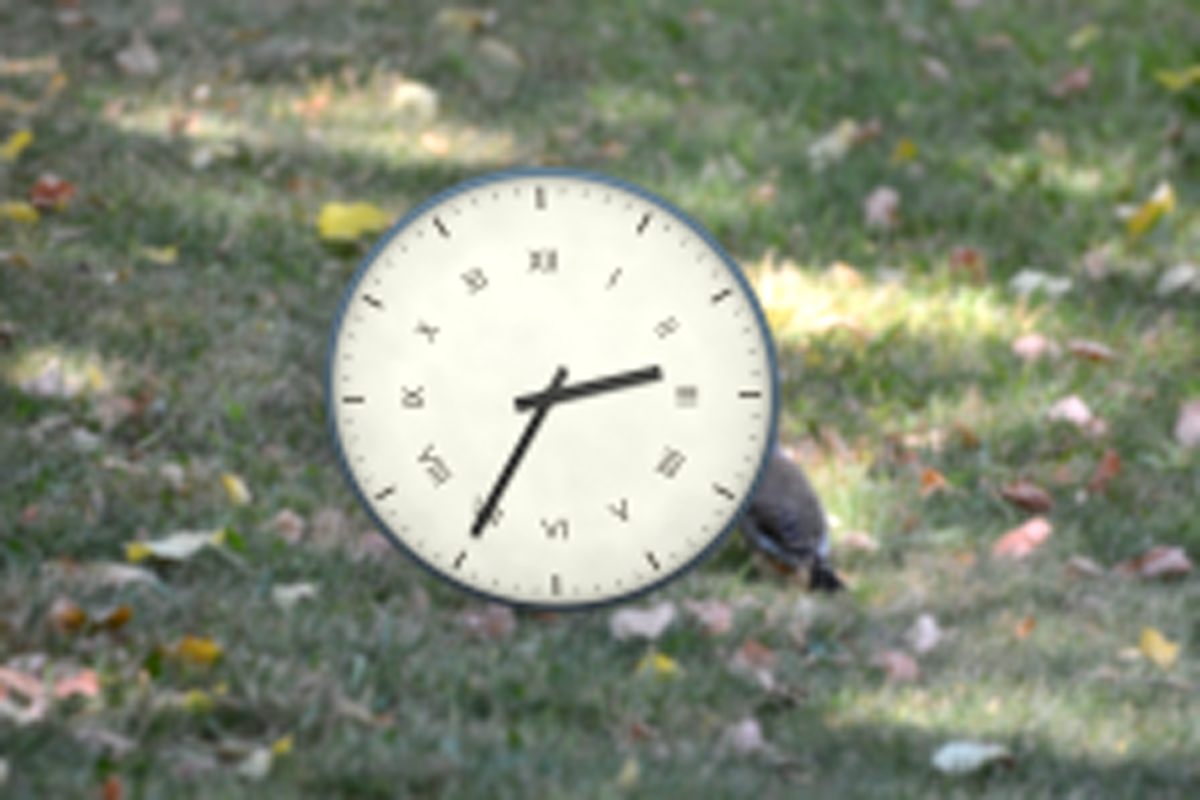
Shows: 2h35
